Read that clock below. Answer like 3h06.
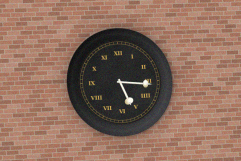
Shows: 5h16
